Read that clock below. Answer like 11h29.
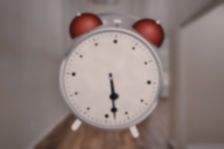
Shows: 5h28
